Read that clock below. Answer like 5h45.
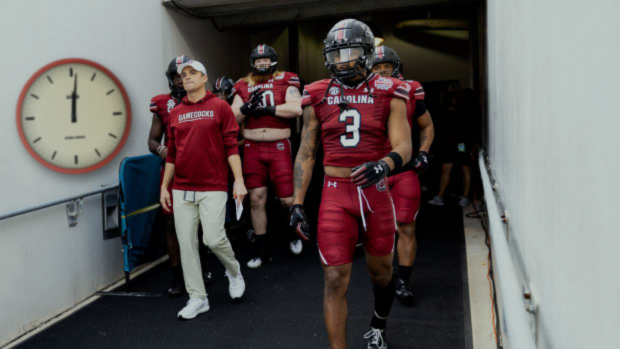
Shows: 12h01
